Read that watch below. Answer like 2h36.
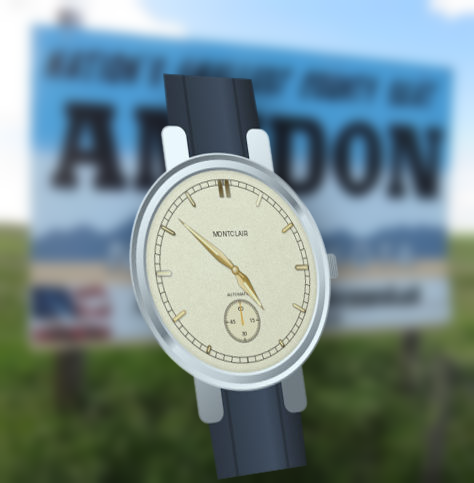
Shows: 4h52
